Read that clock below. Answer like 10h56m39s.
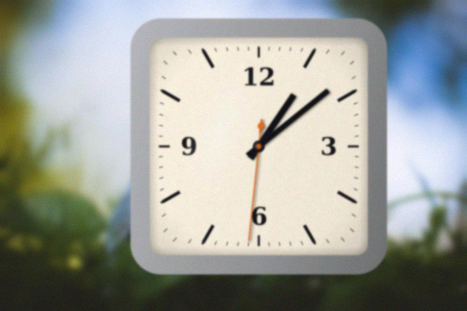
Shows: 1h08m31s
